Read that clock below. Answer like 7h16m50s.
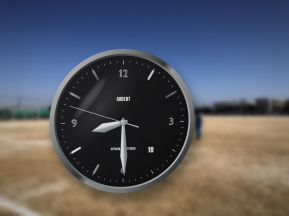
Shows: 8h29m48s
